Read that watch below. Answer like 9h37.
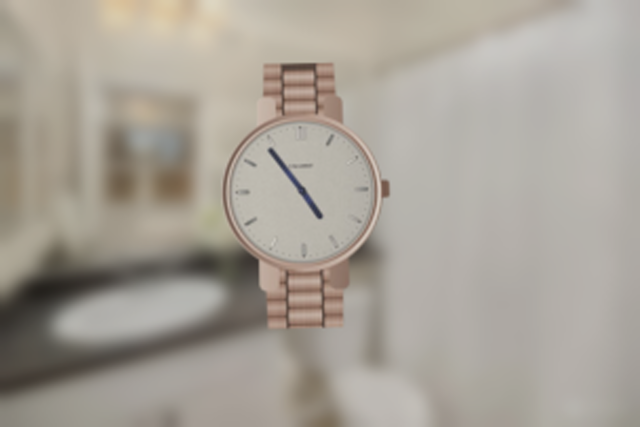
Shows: 4h54
